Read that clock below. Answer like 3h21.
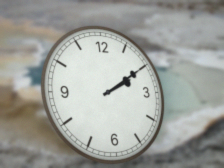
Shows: 2h10
